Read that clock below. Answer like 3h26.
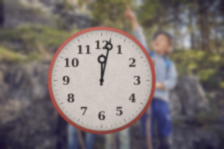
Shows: 12h02
